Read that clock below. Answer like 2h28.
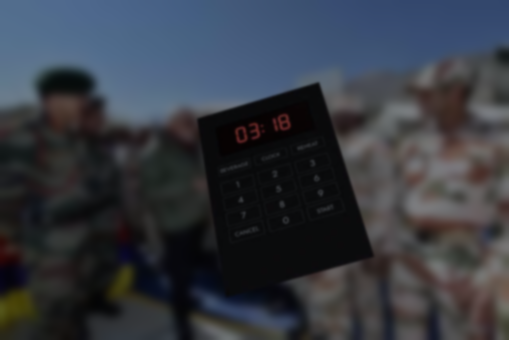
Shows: 3h18
